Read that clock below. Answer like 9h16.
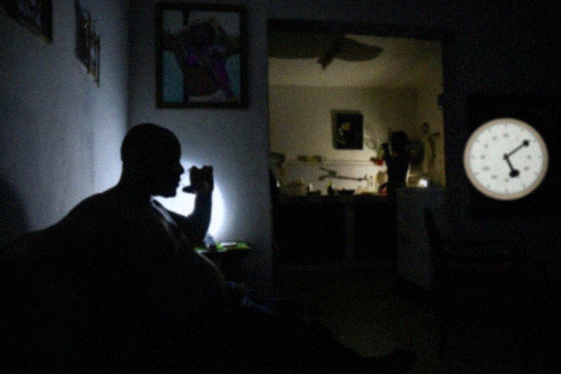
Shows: 5h09
